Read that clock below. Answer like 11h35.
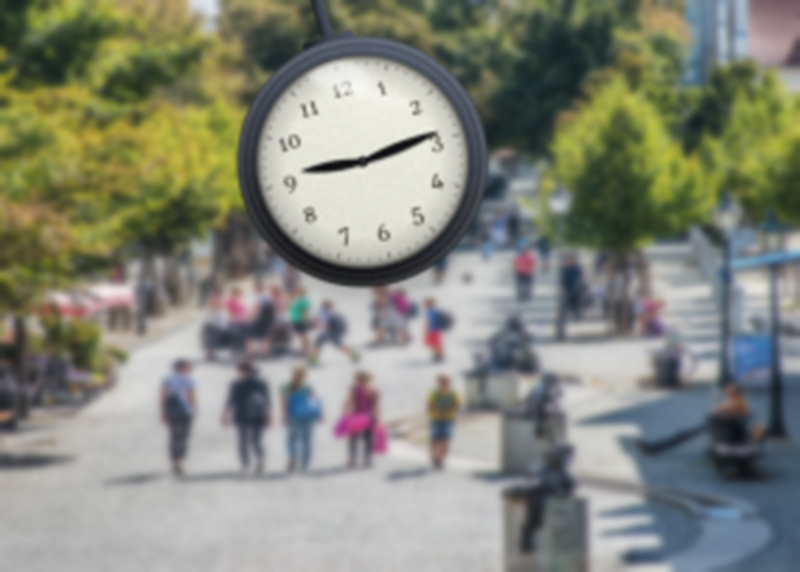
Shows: 9h14
